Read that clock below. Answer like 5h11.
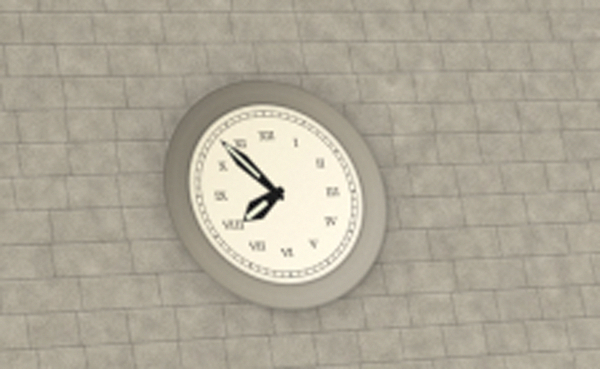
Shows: 7h53
